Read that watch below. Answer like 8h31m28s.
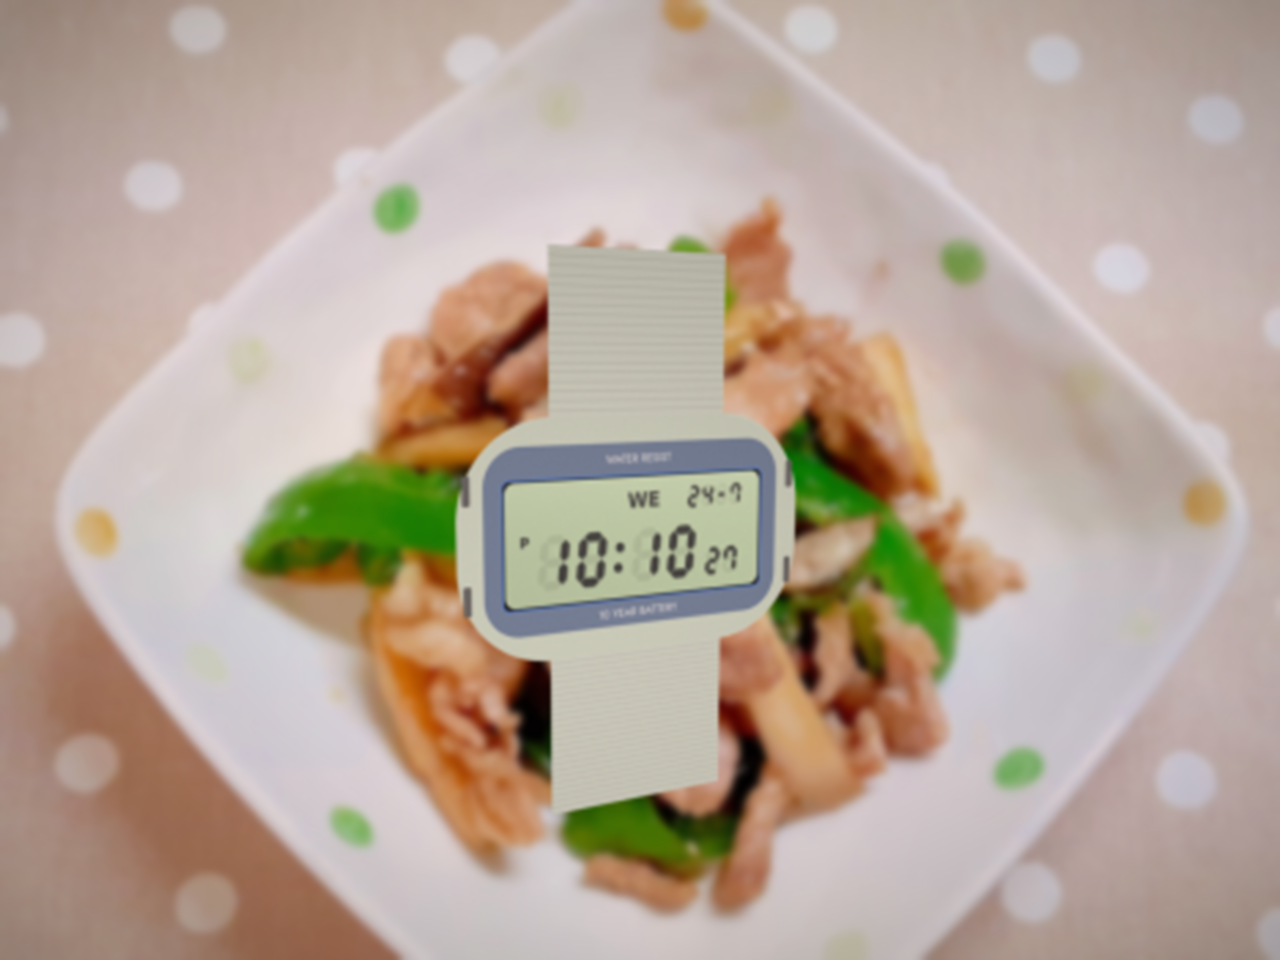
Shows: 10h10m27s
